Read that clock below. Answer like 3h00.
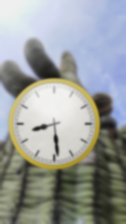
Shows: 8h29
